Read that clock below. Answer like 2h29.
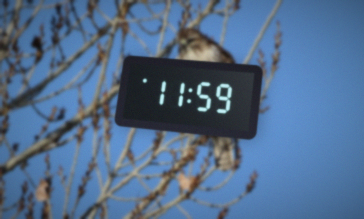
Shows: 11h59
